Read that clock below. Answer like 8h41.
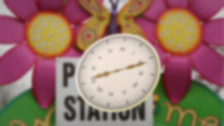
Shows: 8h11
